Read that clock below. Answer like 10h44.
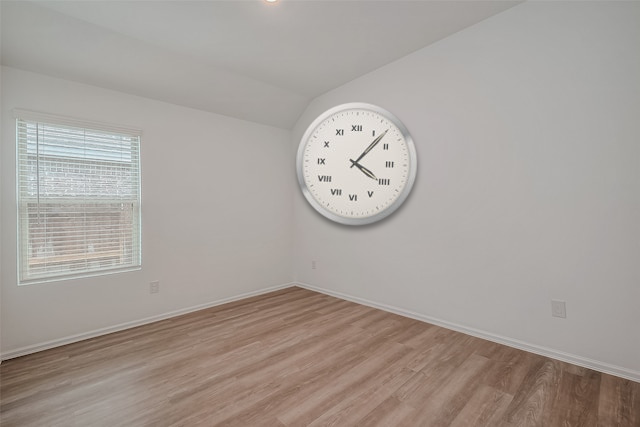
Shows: 4h07
